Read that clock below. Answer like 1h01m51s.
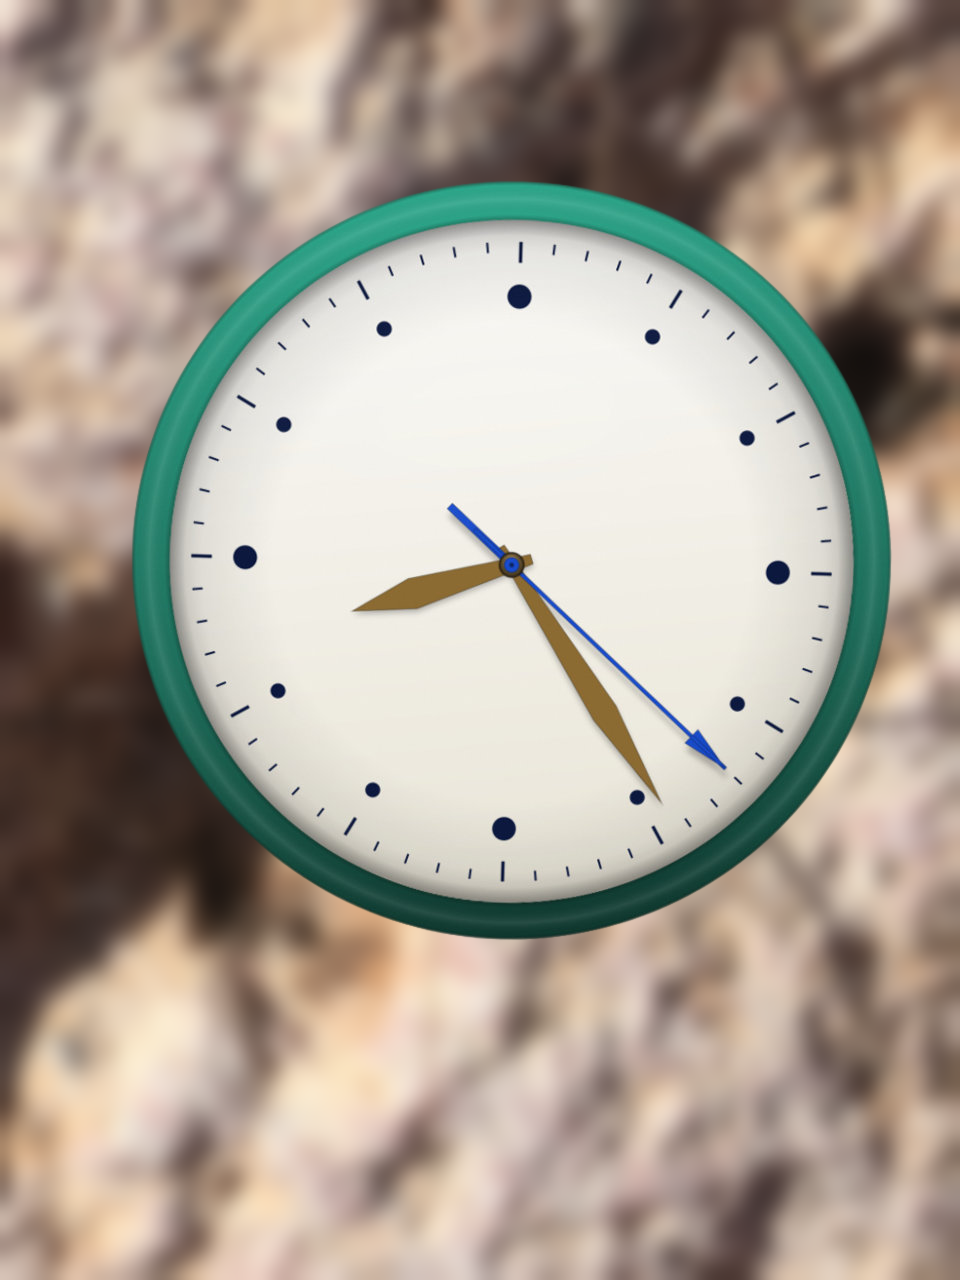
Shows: 8h24m22s
